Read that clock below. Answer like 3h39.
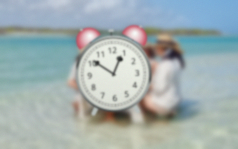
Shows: 12h51
